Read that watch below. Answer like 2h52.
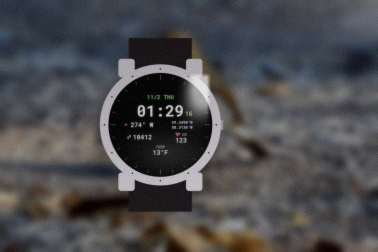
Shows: 1h29
